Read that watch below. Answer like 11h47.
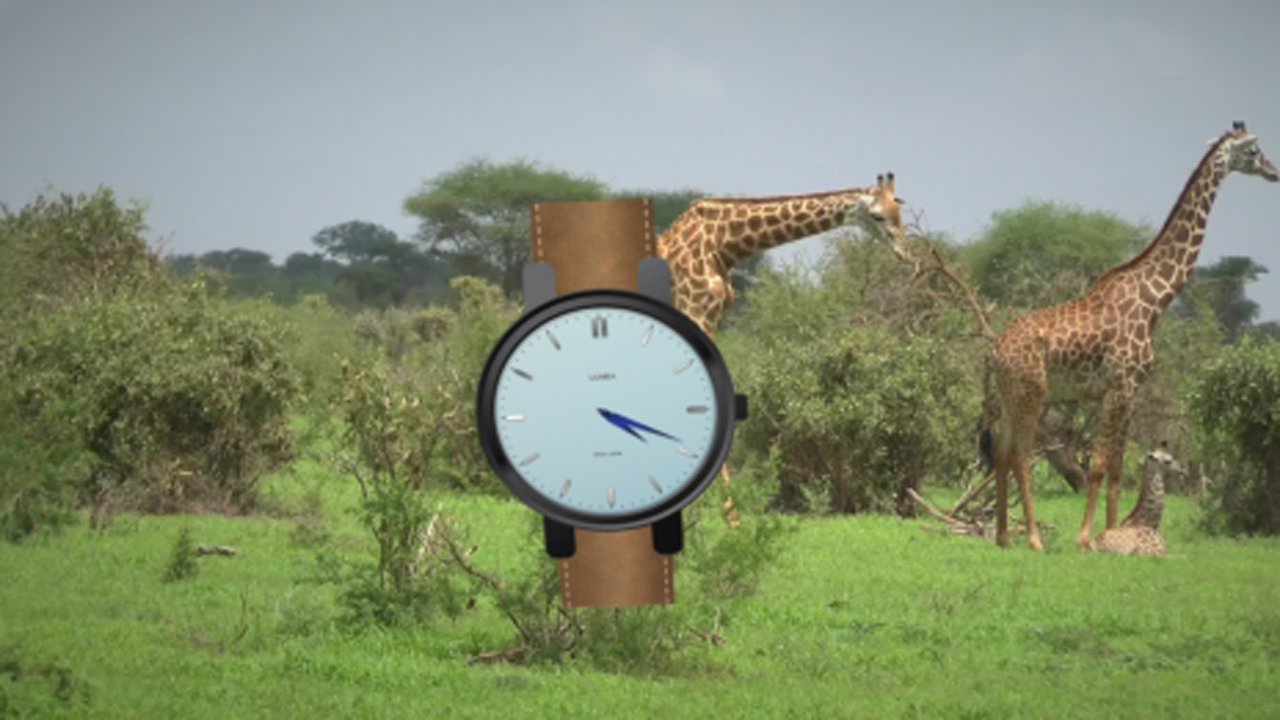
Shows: 4h19
